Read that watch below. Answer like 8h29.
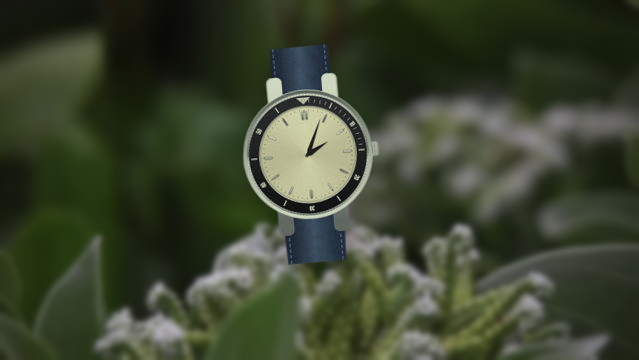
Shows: 2h04
